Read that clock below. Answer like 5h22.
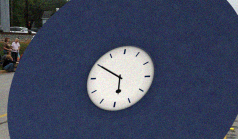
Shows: 5h50
